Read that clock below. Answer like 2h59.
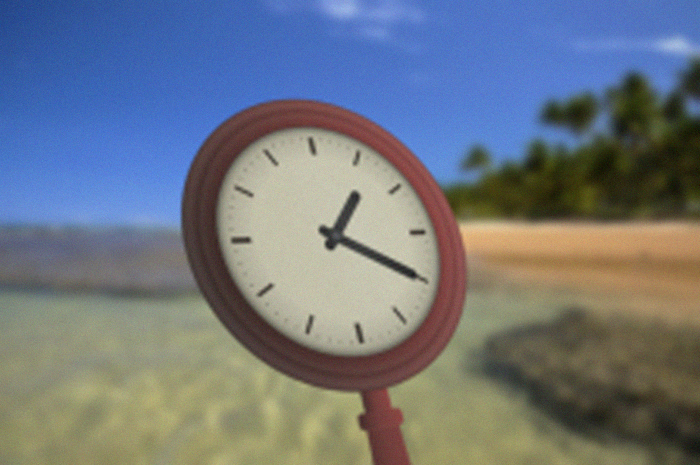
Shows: 1h20
